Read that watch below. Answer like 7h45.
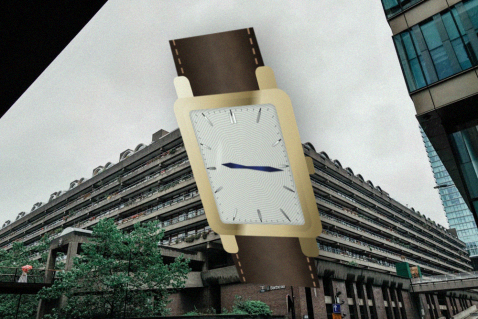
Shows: 9h16
